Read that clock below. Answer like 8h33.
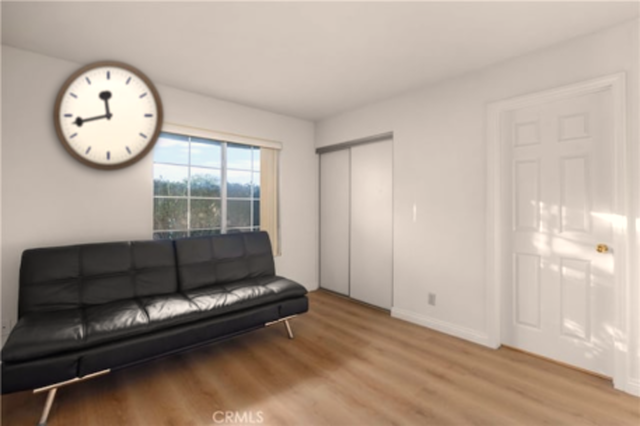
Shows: 11h43
